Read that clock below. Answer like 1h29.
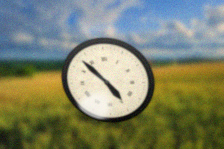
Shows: 4h53
